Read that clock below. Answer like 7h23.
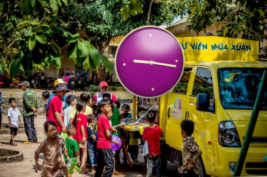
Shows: 9h17
